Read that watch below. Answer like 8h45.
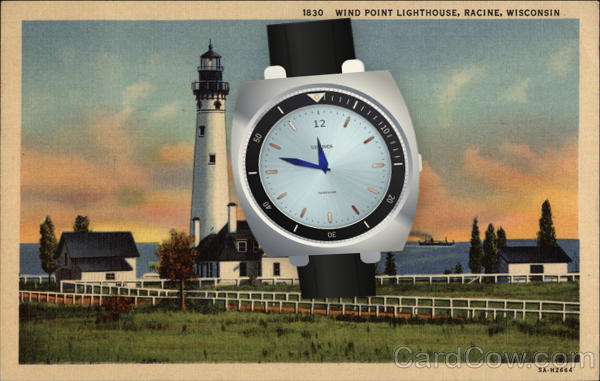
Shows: 11h48
